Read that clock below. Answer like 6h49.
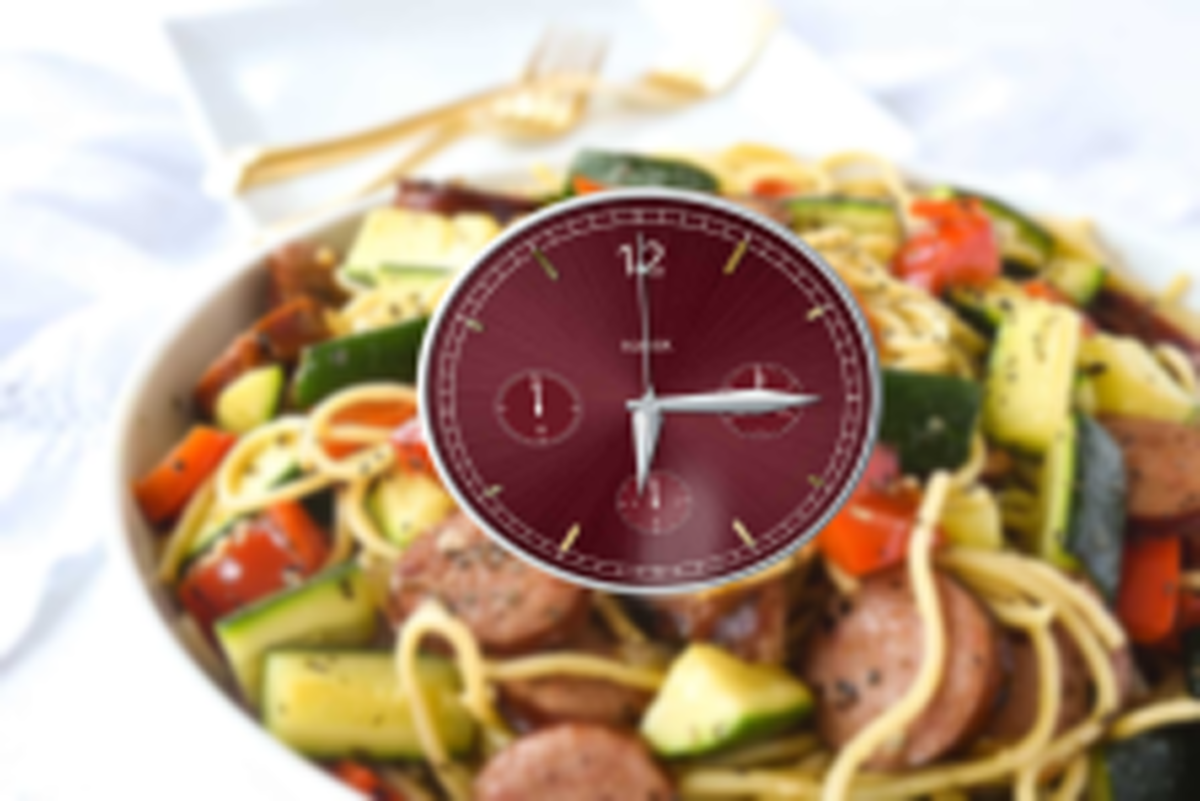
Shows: 6h15
